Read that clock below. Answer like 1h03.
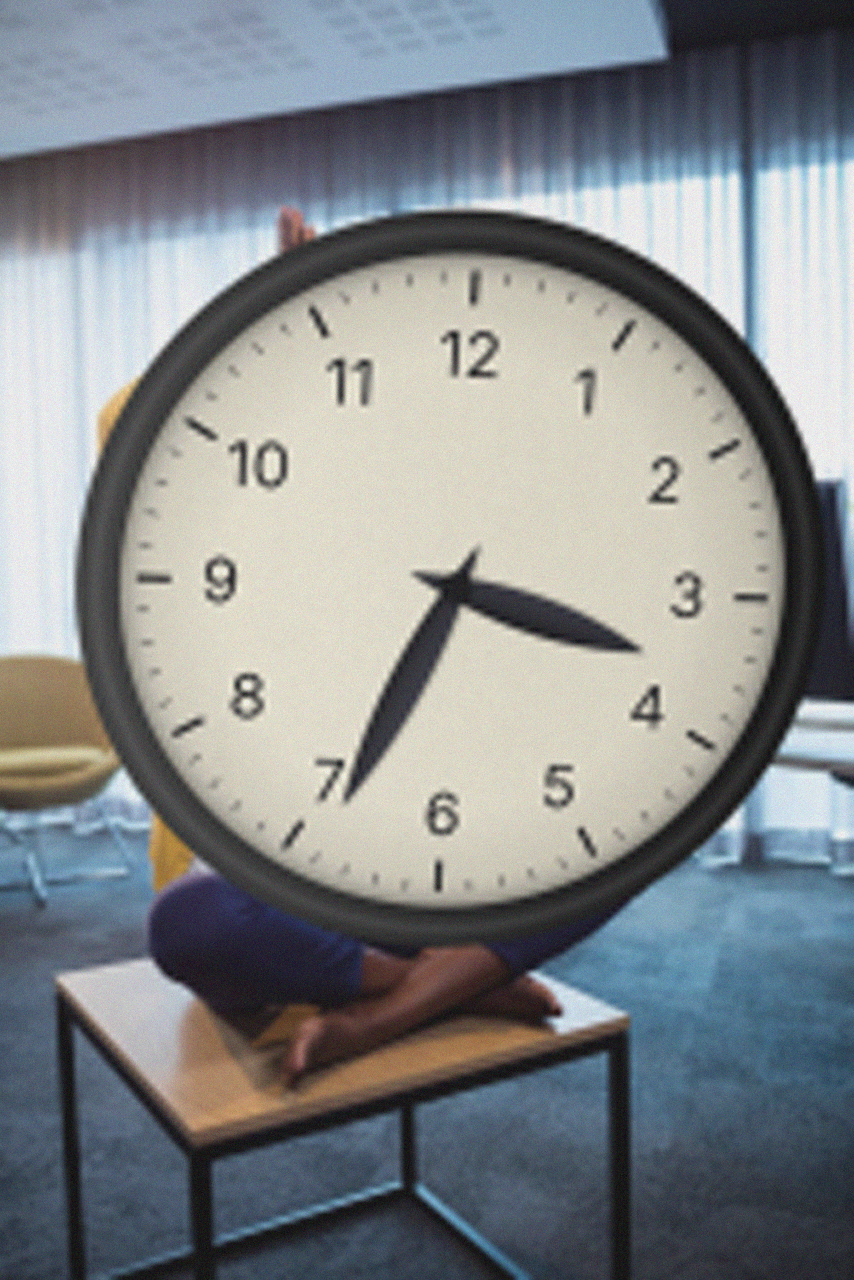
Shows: 3h34
